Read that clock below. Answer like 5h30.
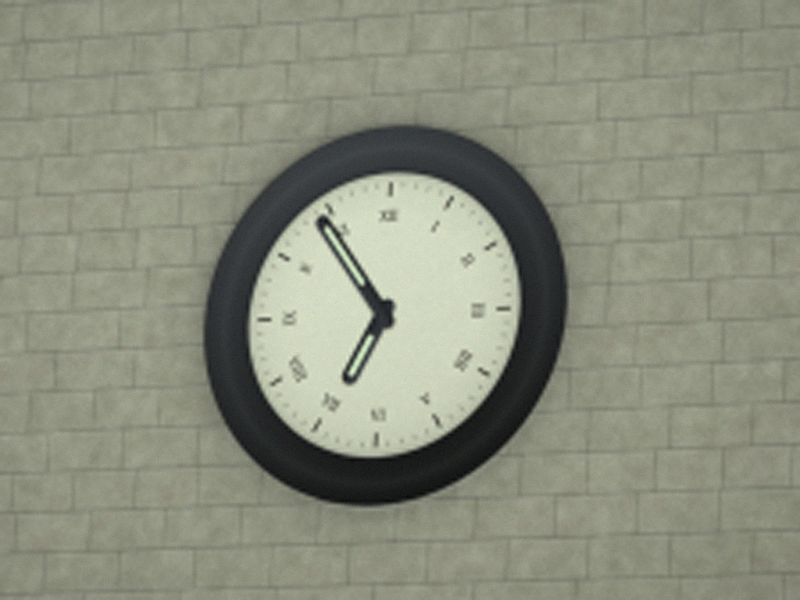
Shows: 6h54
